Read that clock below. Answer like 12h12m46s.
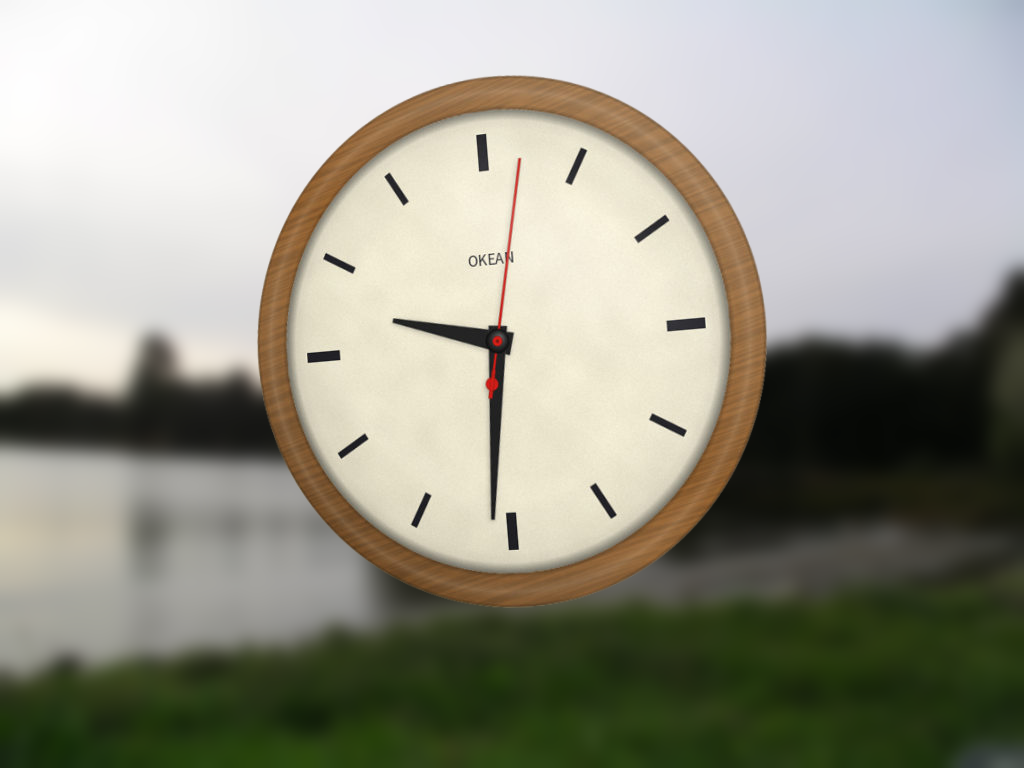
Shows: 9h31m02s
